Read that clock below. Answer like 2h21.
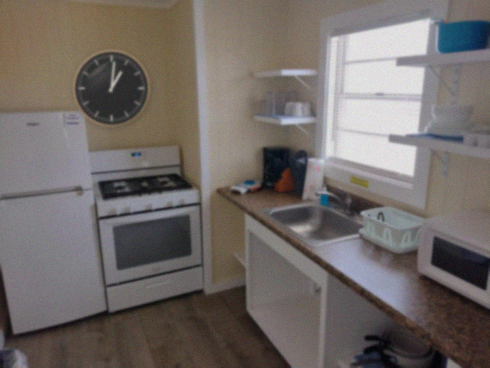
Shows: 1h01
